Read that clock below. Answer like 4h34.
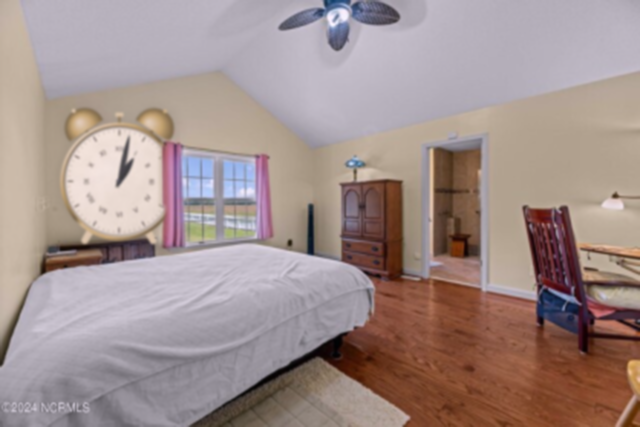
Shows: 1h02
